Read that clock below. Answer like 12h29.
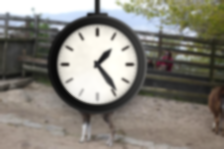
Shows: 1h24
